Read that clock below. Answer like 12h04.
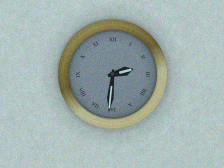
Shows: 2h31
